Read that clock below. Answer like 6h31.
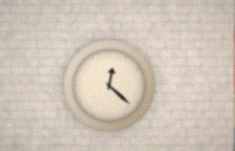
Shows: 12h22
